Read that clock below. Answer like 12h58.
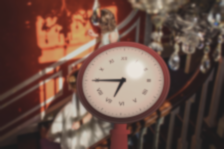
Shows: 6h45
